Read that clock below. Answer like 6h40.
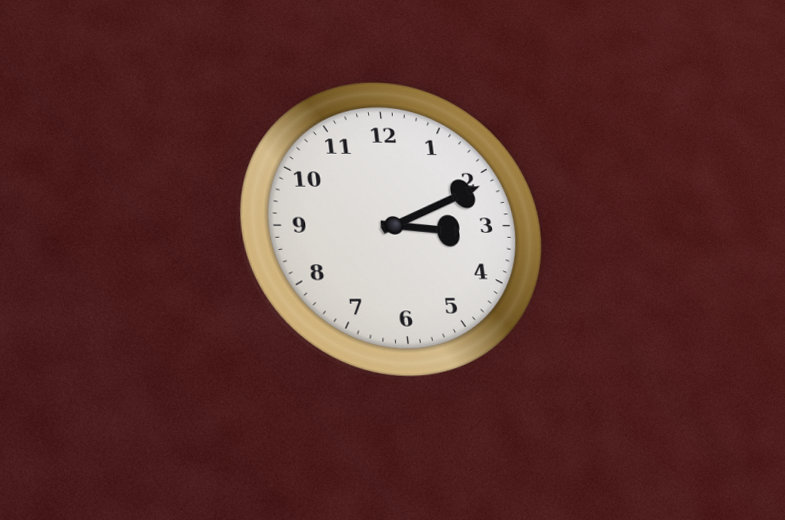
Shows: 3h11
